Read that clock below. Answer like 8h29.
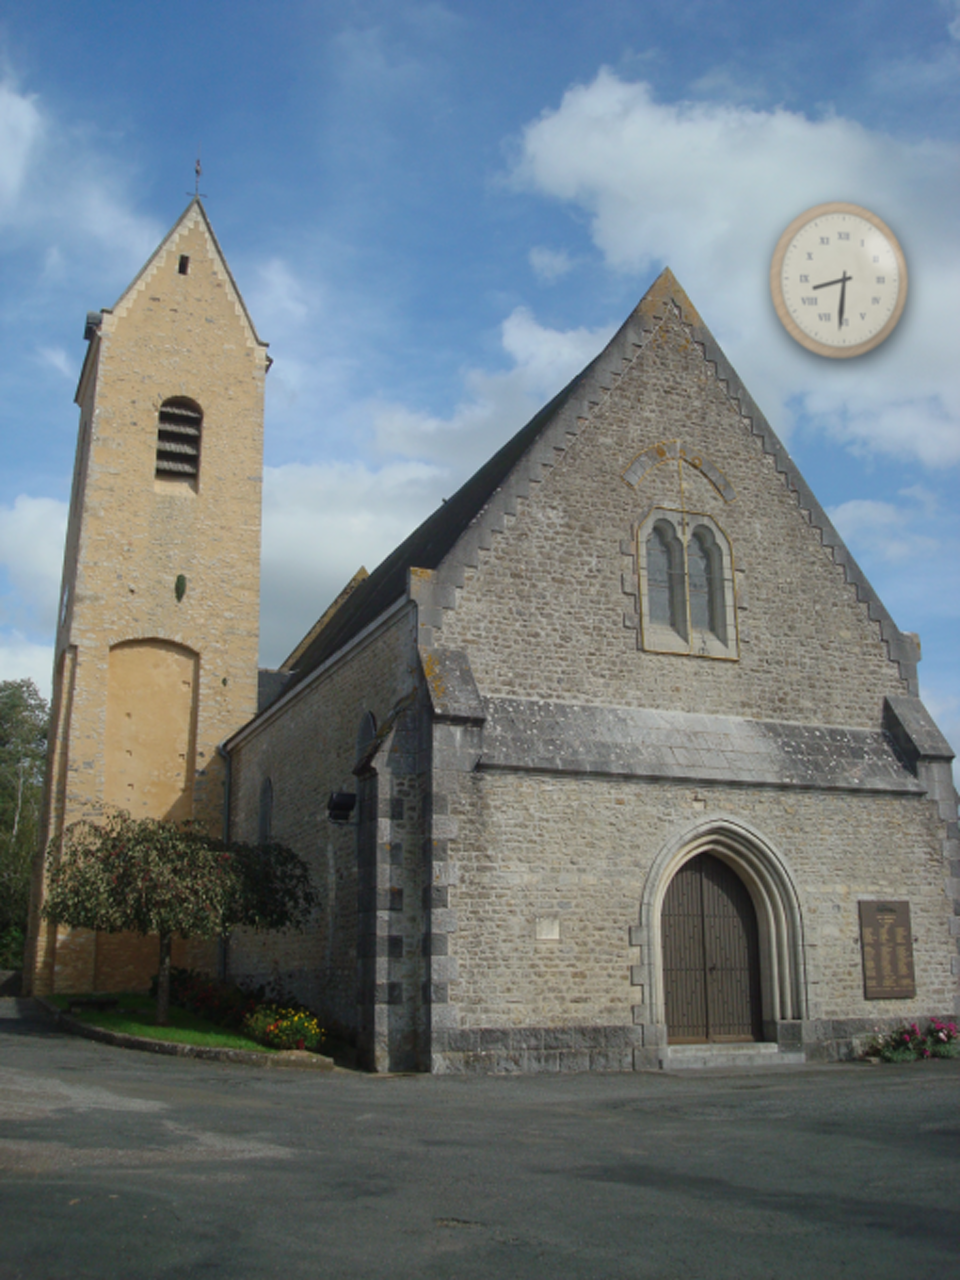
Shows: 8h31
